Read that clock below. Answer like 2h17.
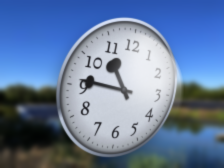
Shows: 10h46
